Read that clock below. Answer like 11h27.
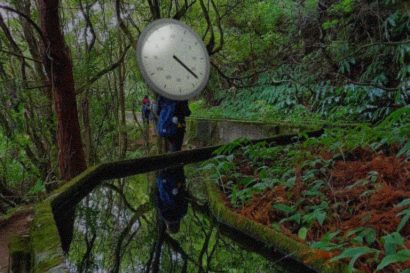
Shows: 4h22
